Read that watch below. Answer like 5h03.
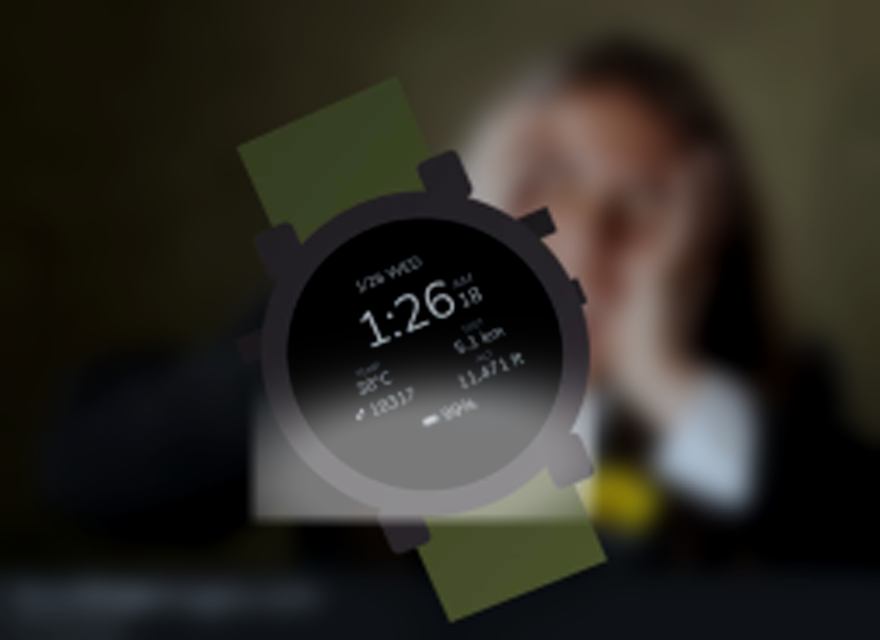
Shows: 1h26
